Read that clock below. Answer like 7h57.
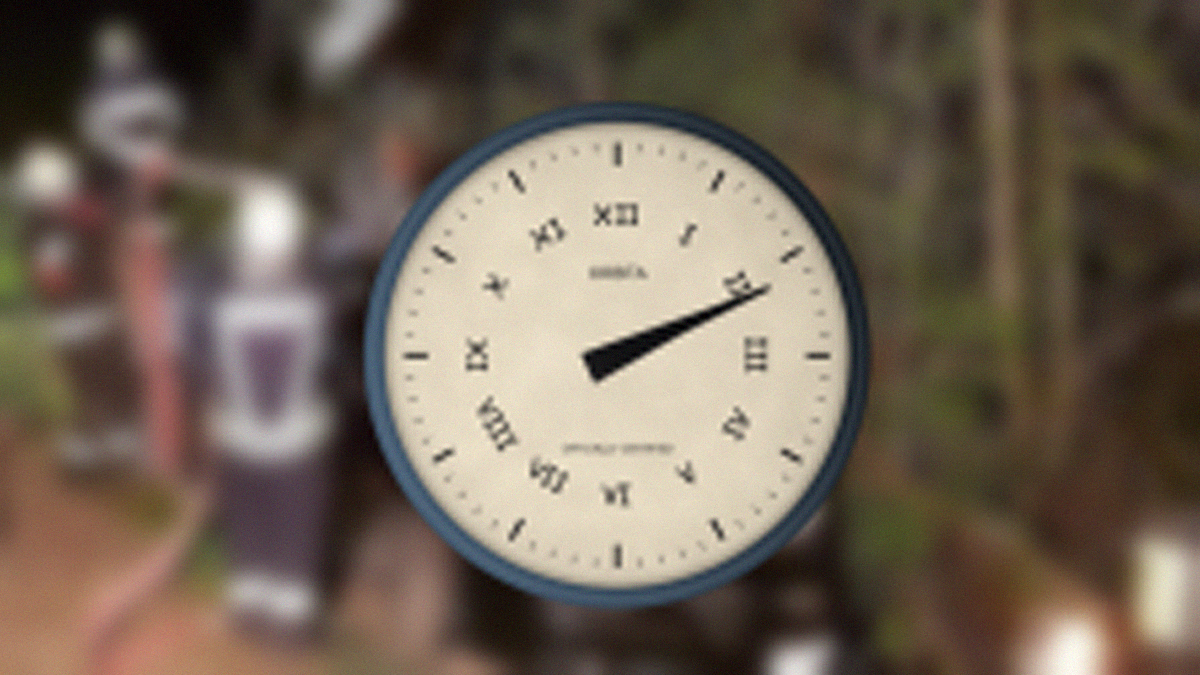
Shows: 2h11
